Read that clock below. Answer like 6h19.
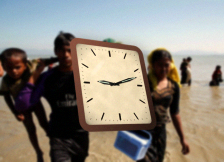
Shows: 9h12
